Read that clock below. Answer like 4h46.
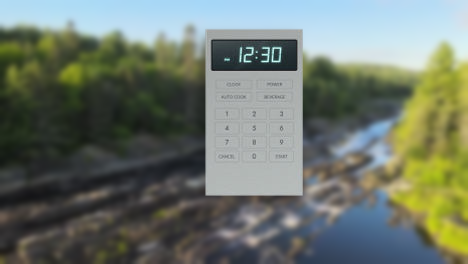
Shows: 12h30
